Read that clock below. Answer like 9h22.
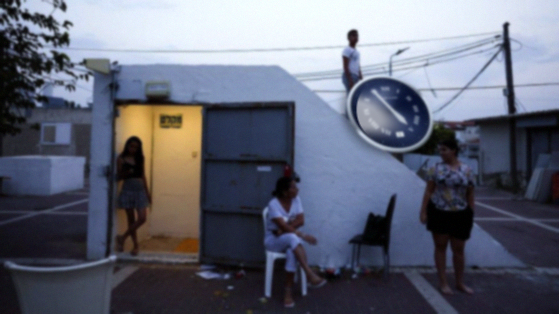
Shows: 4h55
